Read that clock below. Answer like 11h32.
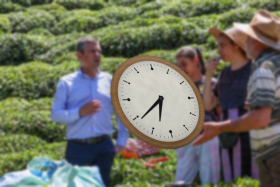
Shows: 6h39
